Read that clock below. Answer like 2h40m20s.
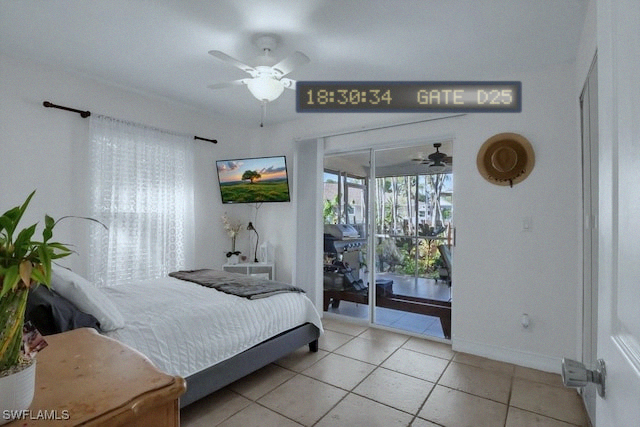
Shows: 18h30m34s
